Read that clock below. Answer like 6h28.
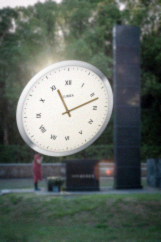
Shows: 11h12
